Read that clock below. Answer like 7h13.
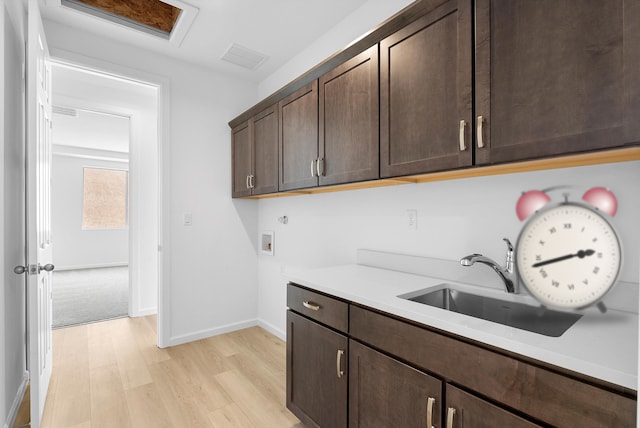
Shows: 2h43
